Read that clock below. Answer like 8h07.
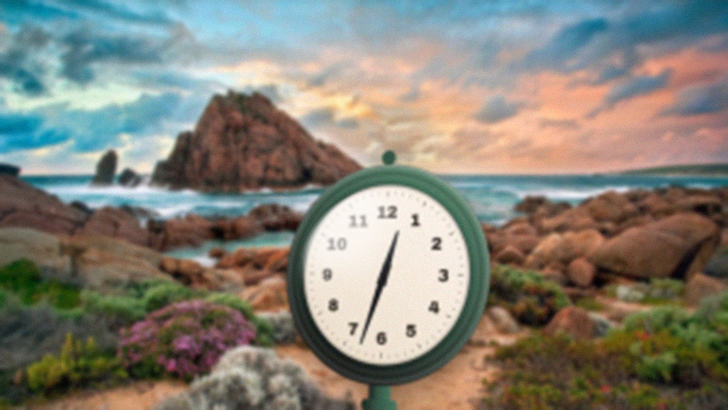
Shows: 12h33
